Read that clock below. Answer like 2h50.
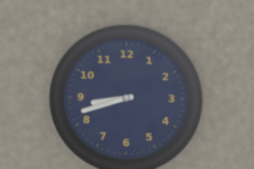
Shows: 8h42
